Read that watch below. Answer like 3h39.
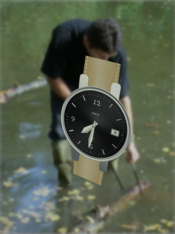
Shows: 7h31
